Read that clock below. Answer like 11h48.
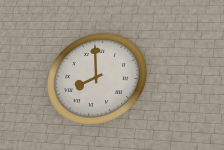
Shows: 7h58
